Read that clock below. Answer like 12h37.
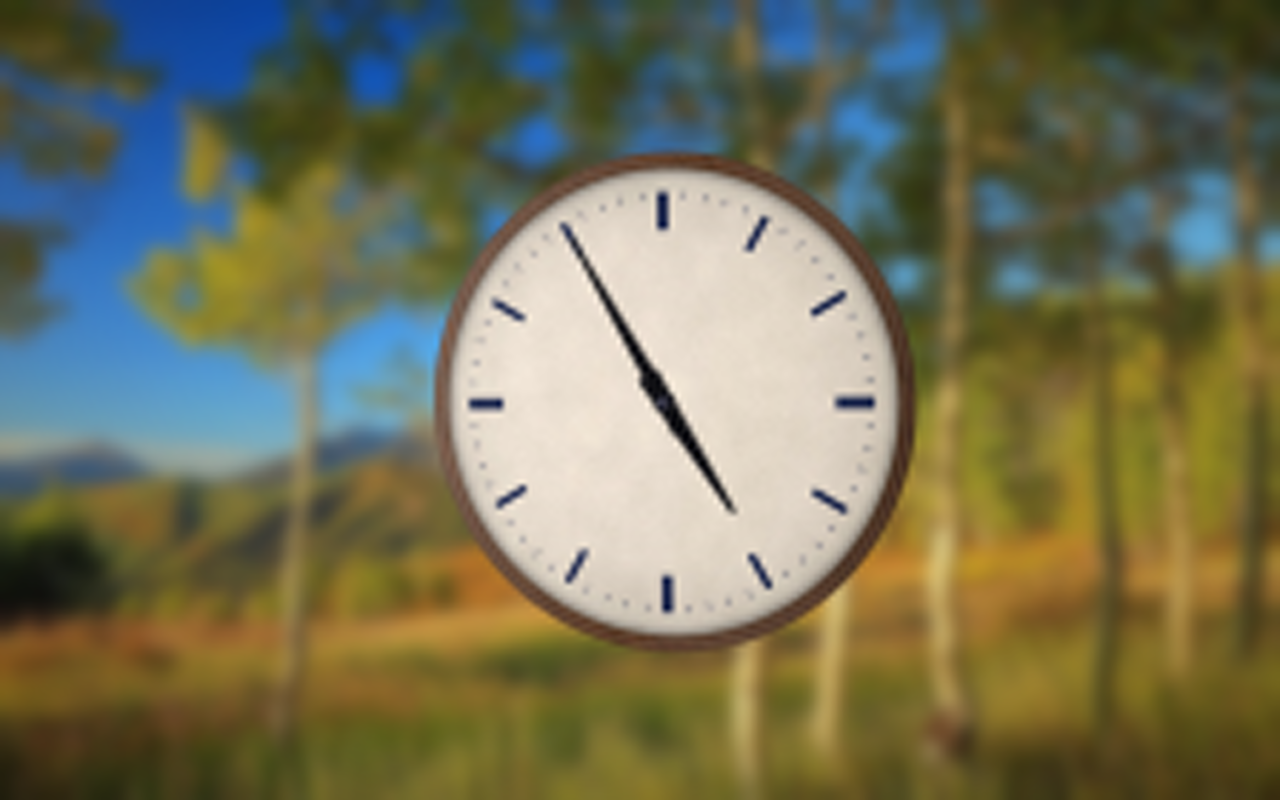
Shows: 4h55
